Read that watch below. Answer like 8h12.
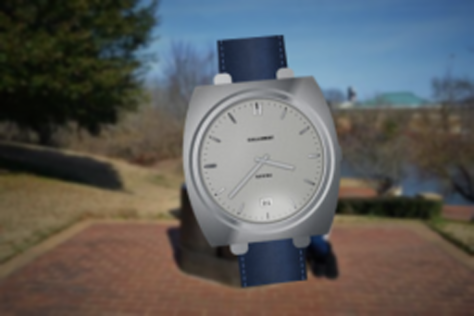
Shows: 3h38
